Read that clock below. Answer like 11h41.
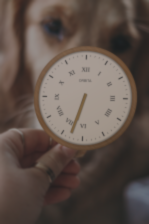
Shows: 6h33
